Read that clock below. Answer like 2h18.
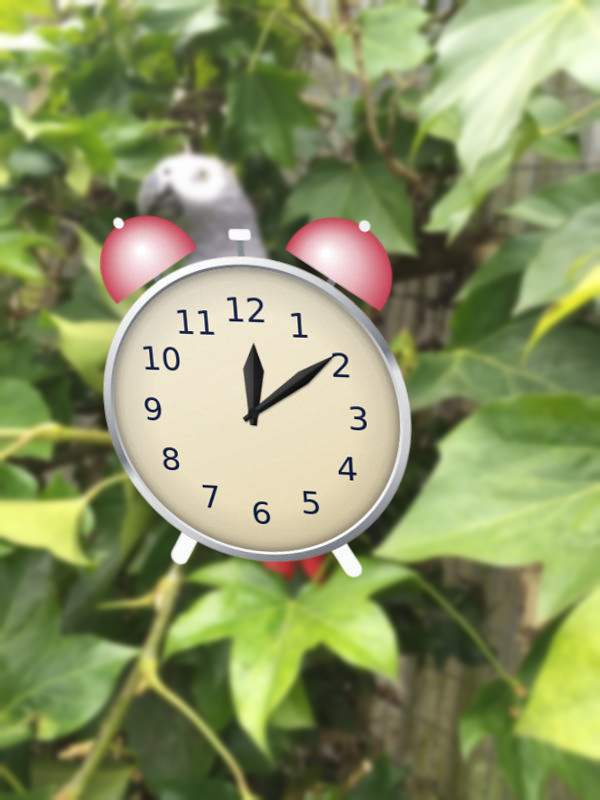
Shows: 12h09
